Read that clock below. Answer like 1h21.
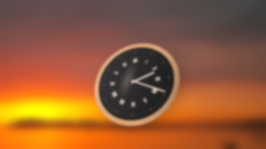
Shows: 2h19
